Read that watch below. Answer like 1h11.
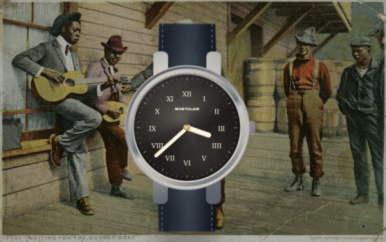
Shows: 3h38
